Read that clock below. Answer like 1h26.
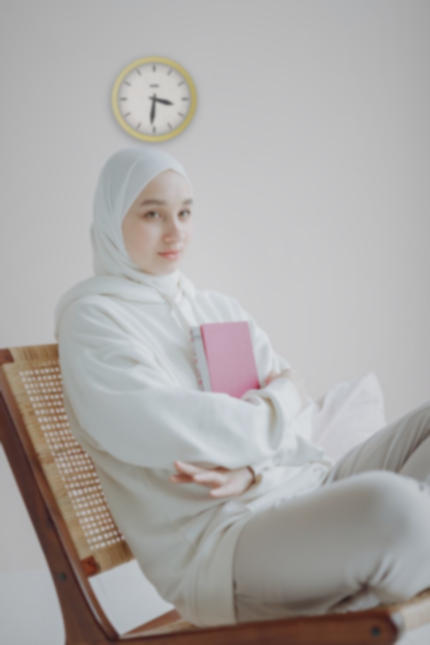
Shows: 3h31
